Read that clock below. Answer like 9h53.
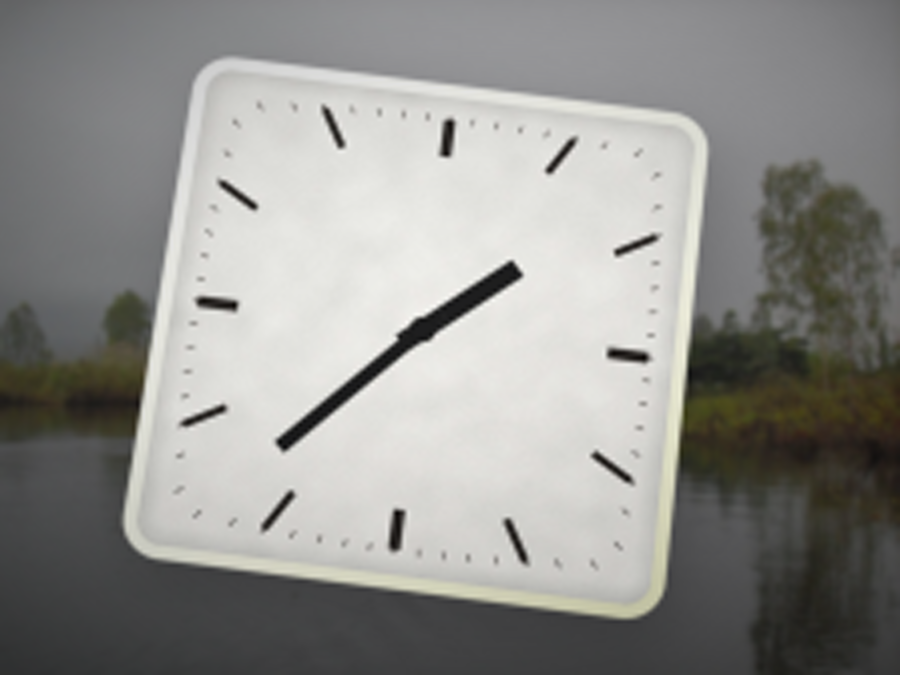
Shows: 1h37
